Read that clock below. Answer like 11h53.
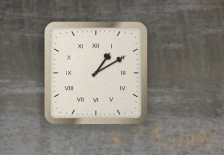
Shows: 1h10
